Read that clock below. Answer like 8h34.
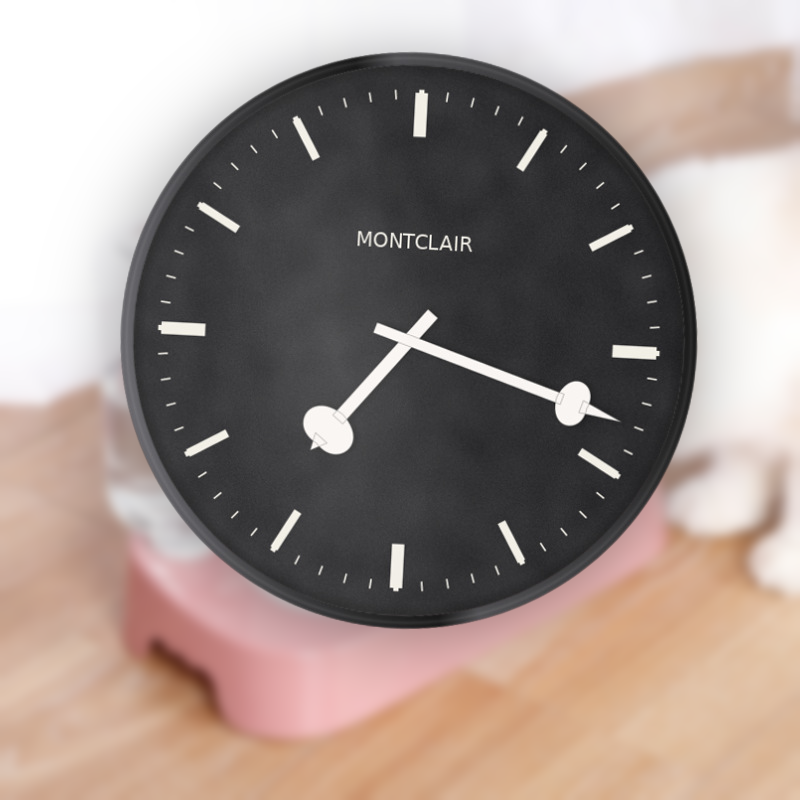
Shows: 7h18
